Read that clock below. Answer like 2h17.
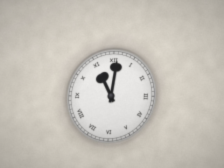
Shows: 11h01
